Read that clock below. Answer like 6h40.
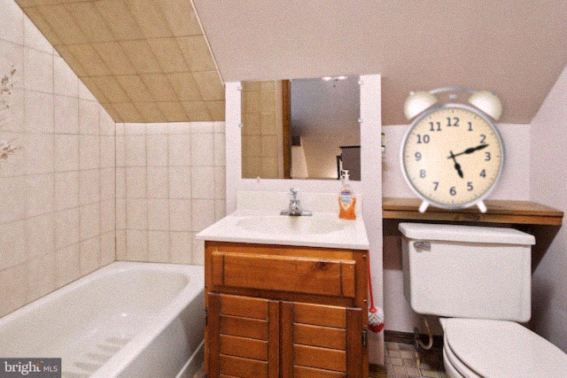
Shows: 5h12
